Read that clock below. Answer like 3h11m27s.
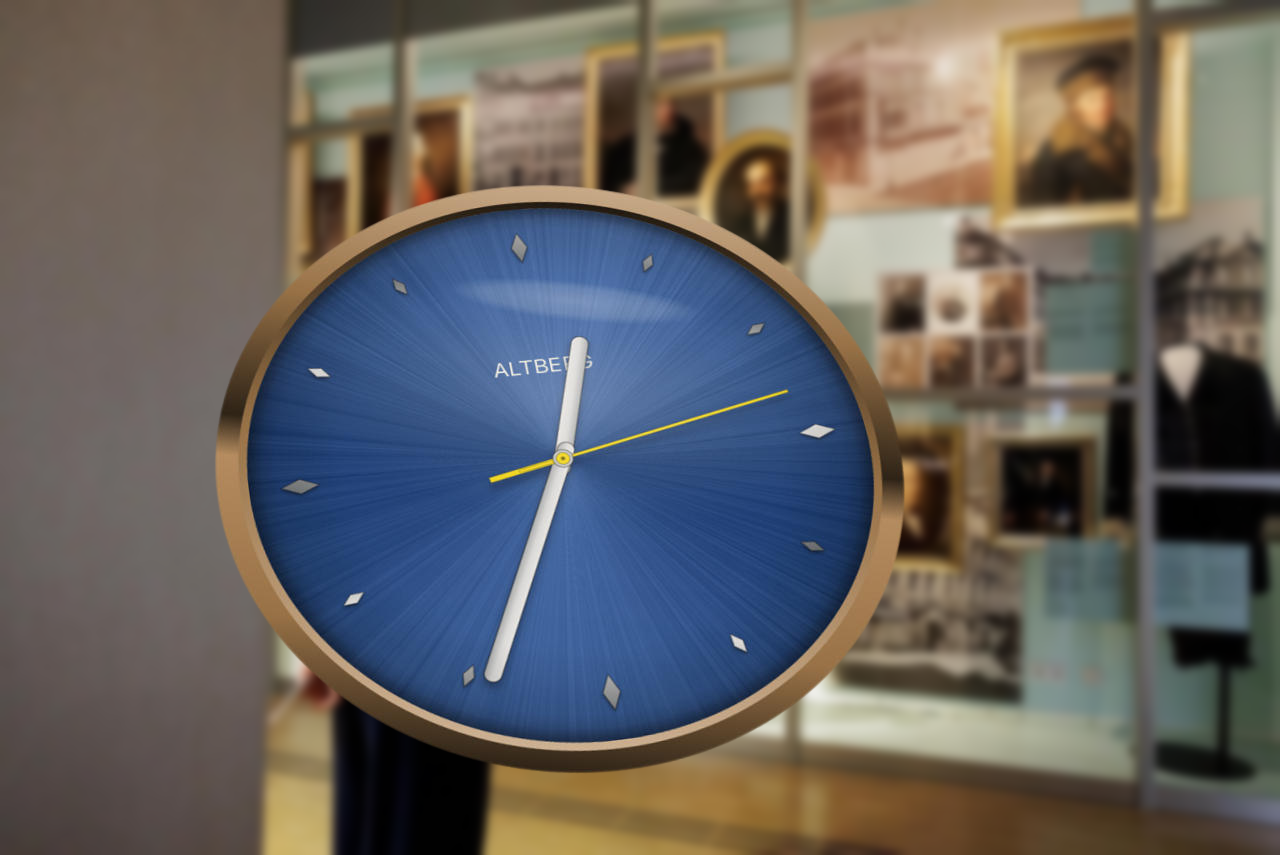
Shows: 12h34m13s
